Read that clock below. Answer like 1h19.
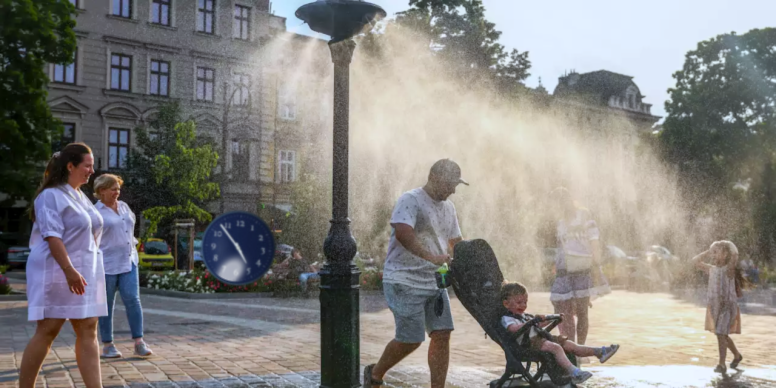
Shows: 4h53
